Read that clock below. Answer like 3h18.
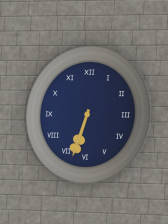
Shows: 6h33
